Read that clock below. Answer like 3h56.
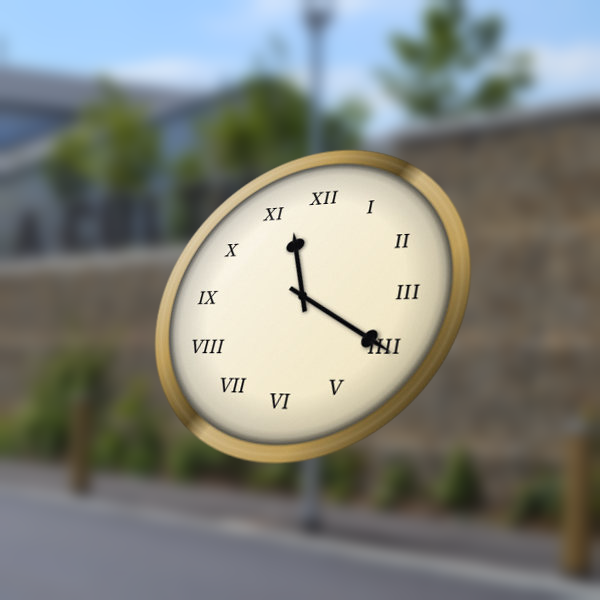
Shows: 11h20
